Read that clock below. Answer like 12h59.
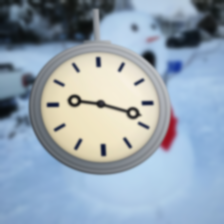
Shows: 9h18
